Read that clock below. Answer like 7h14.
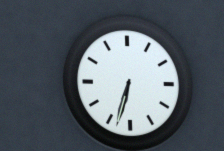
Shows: 6h33
